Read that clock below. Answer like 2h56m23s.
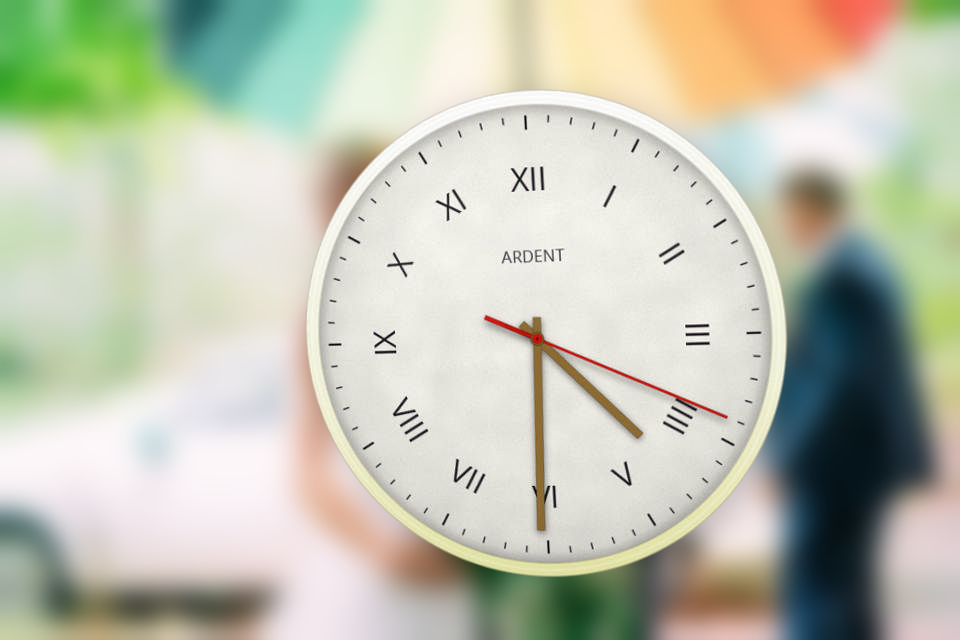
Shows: 4h30m19s
